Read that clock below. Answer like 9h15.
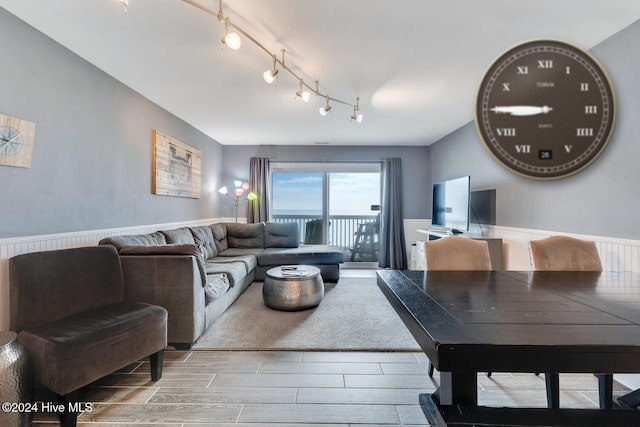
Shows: 8h45
